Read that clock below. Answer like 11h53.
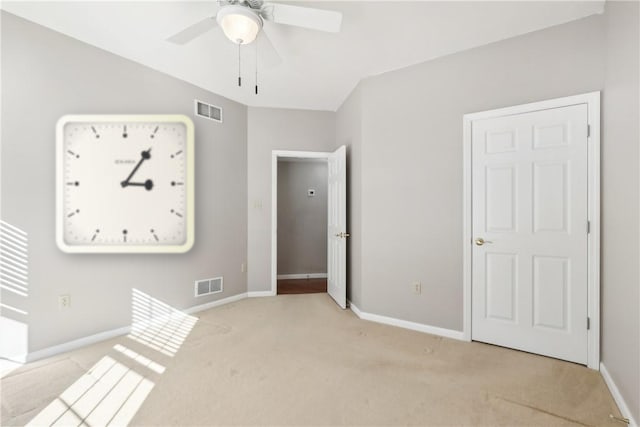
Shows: 3h06
